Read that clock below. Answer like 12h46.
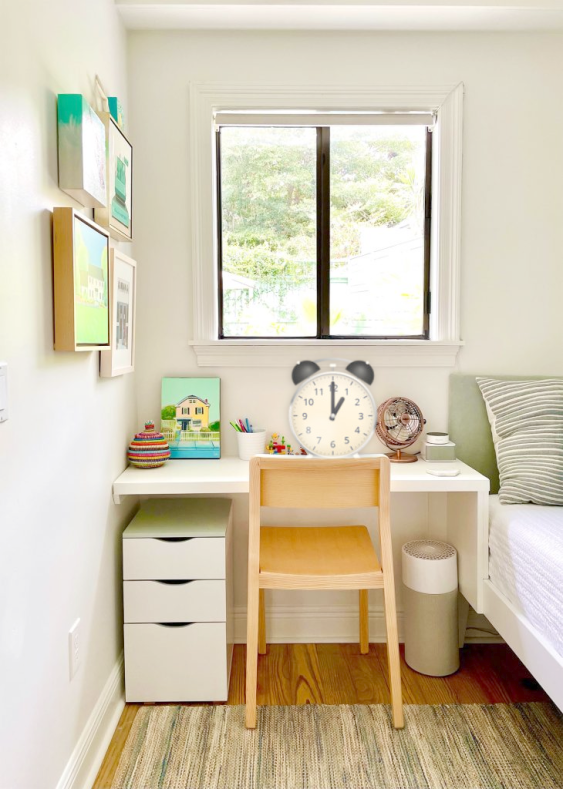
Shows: 1h00
